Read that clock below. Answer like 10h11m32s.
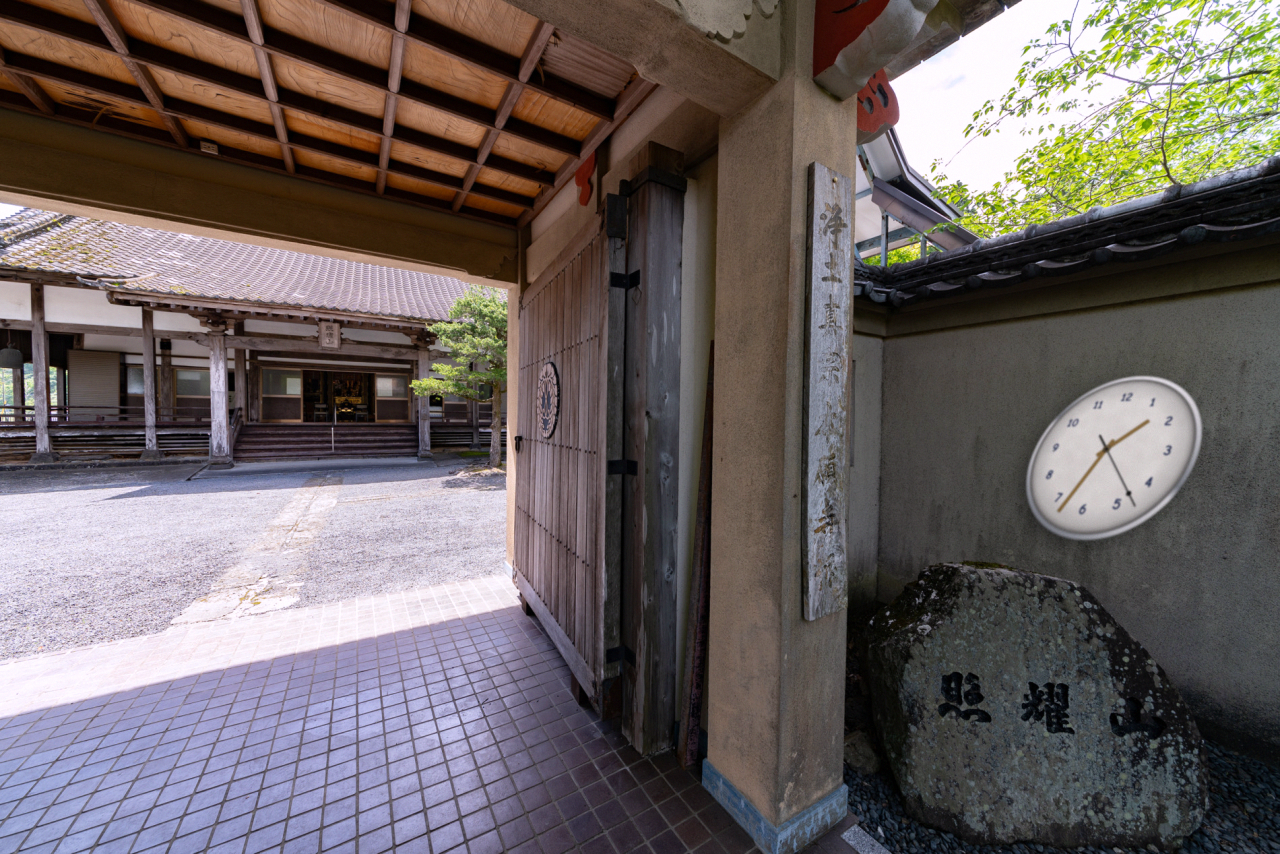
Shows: 1h33m23s
